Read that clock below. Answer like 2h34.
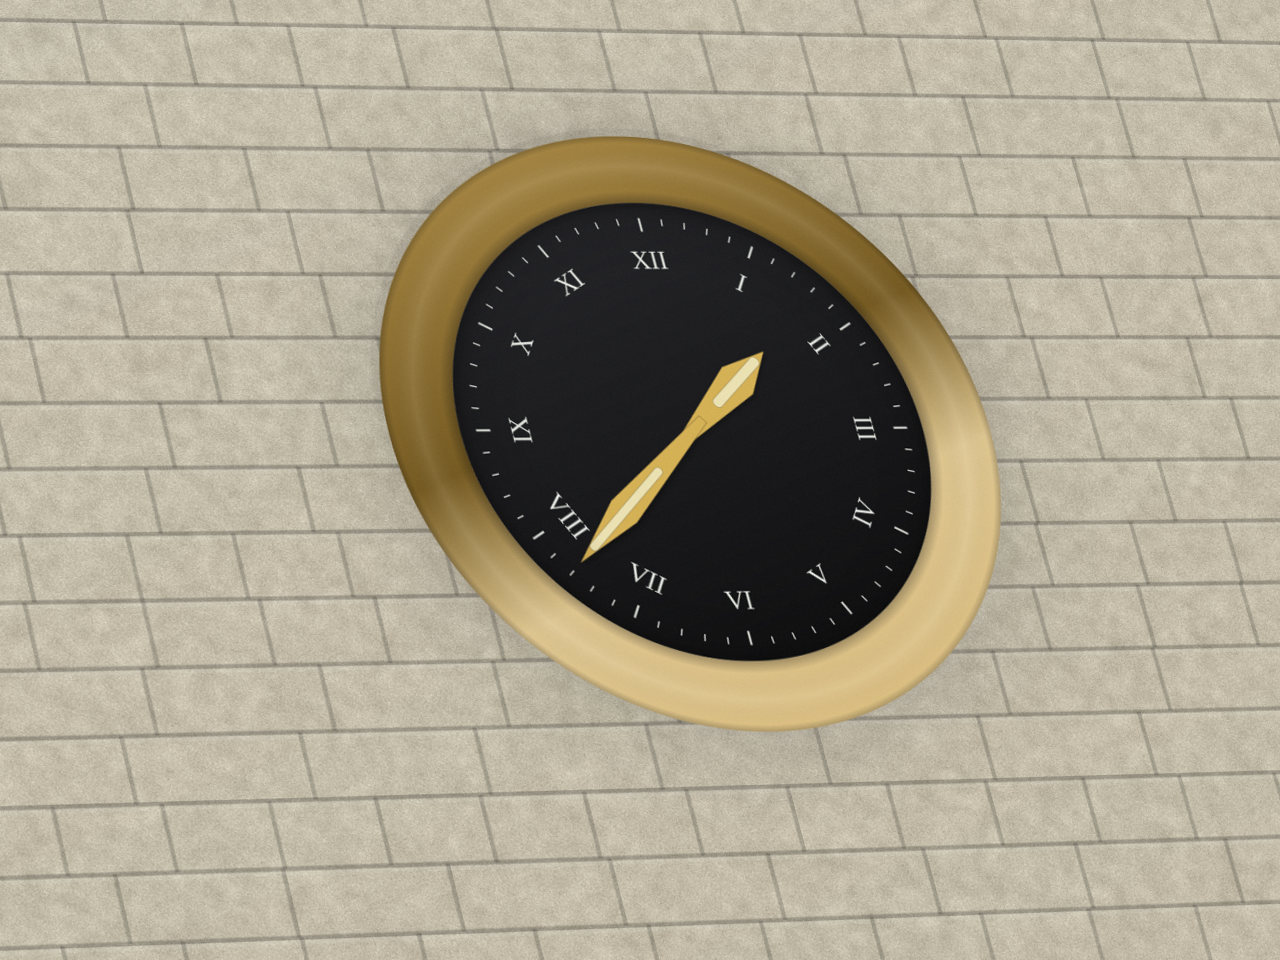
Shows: 1h38
